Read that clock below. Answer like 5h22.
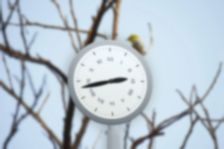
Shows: 2h43
